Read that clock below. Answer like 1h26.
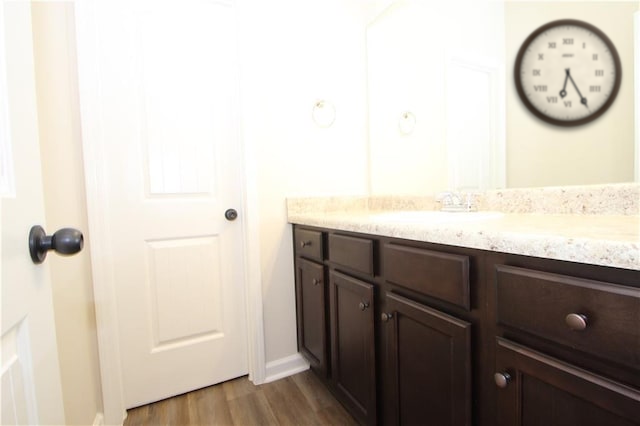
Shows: 6h25
